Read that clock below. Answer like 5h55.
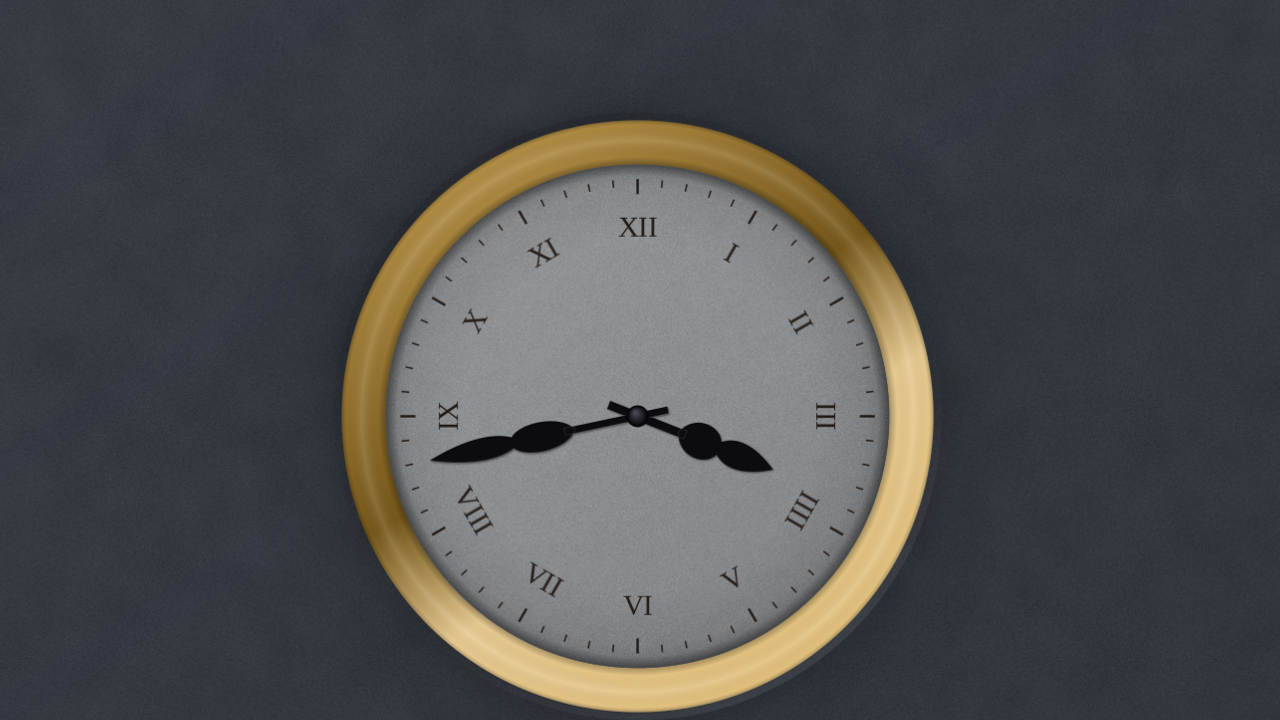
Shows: 3h43
